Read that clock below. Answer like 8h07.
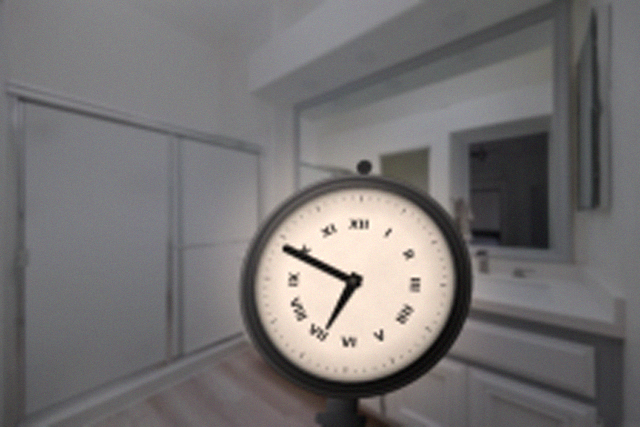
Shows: 6h49
